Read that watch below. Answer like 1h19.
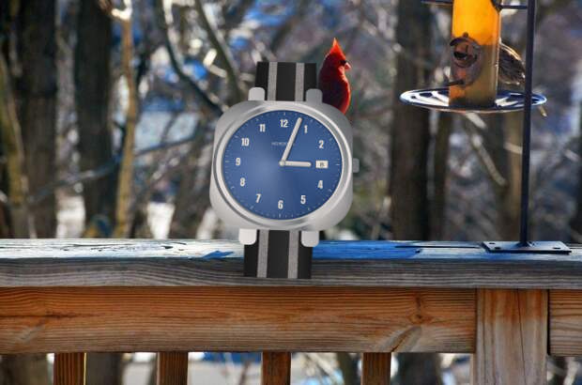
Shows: 3h03
